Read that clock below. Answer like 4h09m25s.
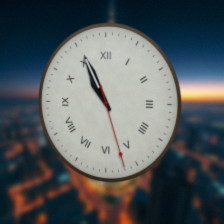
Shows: 10h55m27s
